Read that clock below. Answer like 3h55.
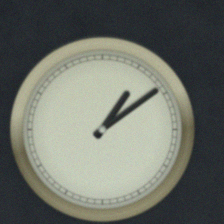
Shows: 1h09
